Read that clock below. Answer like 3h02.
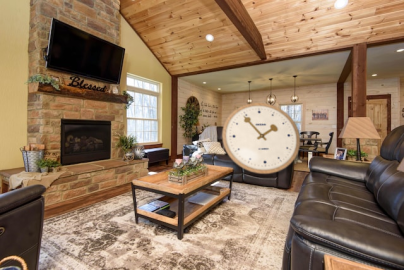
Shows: 1h54
